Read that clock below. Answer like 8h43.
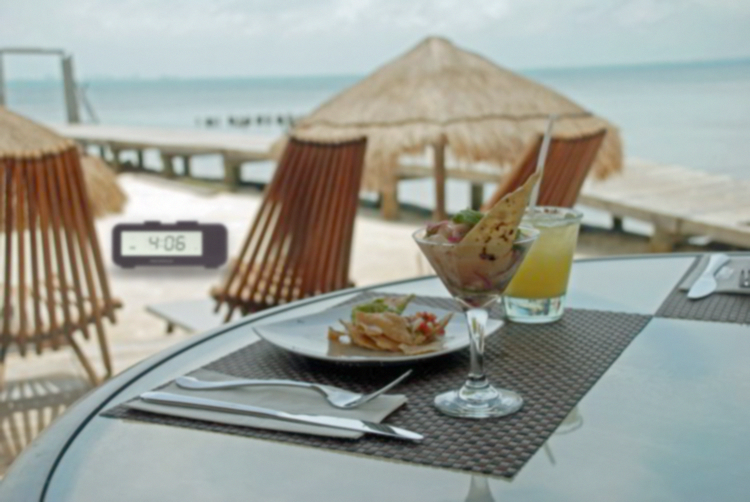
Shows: 4h06
